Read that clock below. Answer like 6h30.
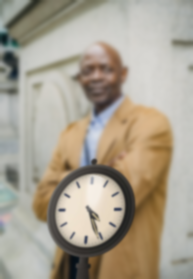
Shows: 4h26
